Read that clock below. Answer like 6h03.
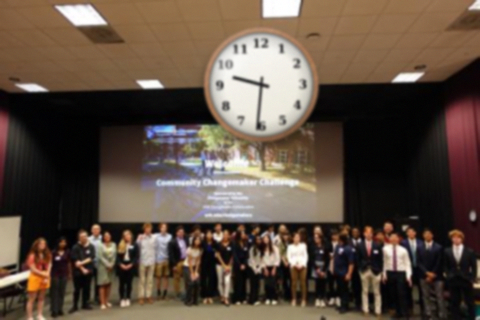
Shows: 9h31
